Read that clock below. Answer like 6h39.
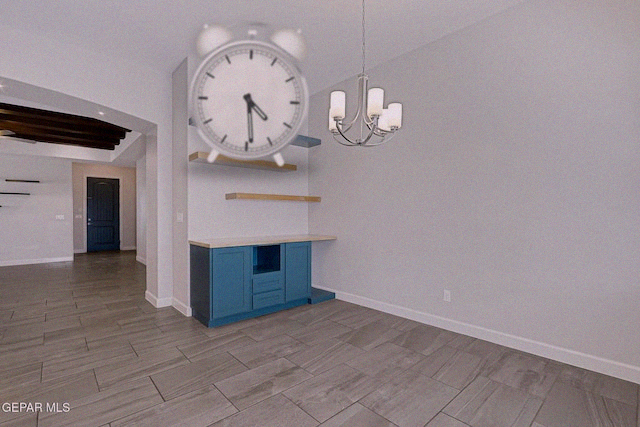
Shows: 4h29
